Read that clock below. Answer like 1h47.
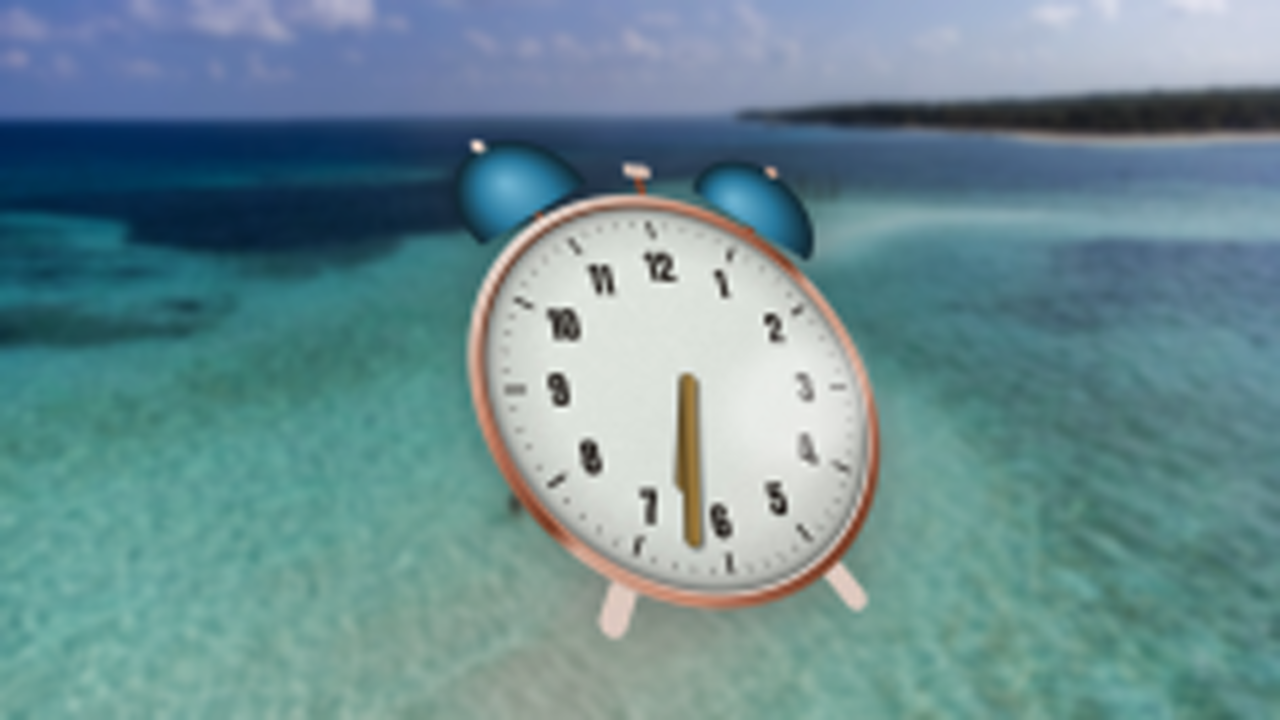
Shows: 6h32
